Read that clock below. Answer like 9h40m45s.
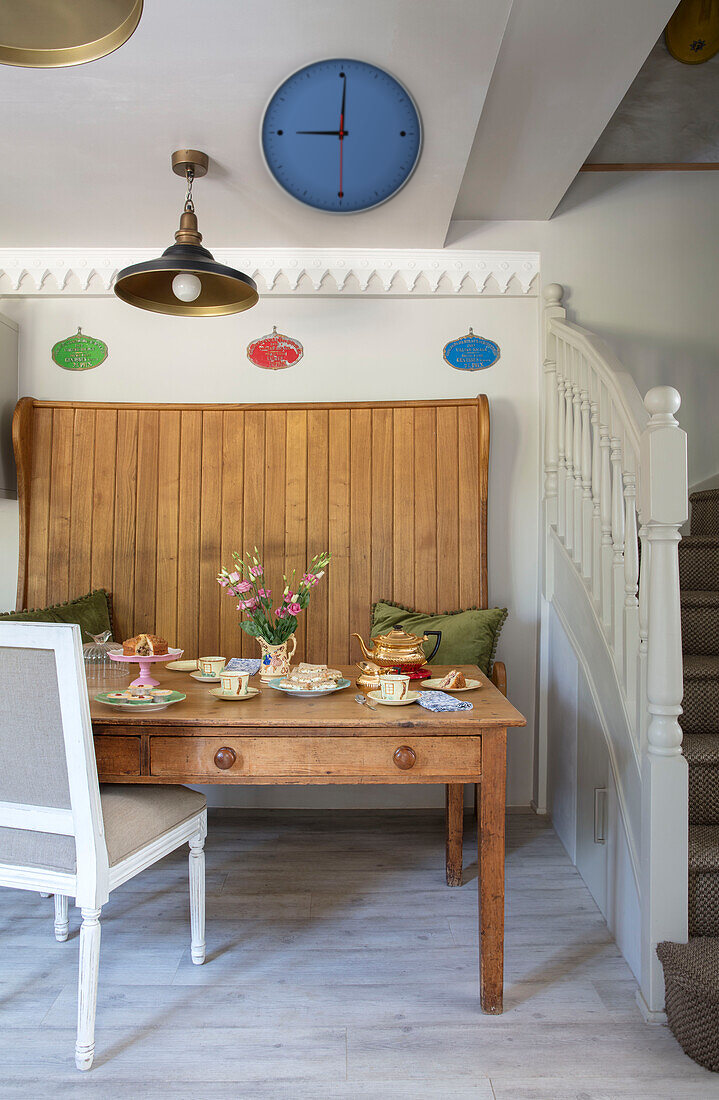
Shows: 9h00m30s
